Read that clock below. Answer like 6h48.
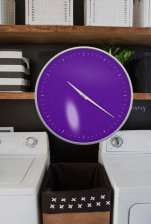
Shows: 10h21
